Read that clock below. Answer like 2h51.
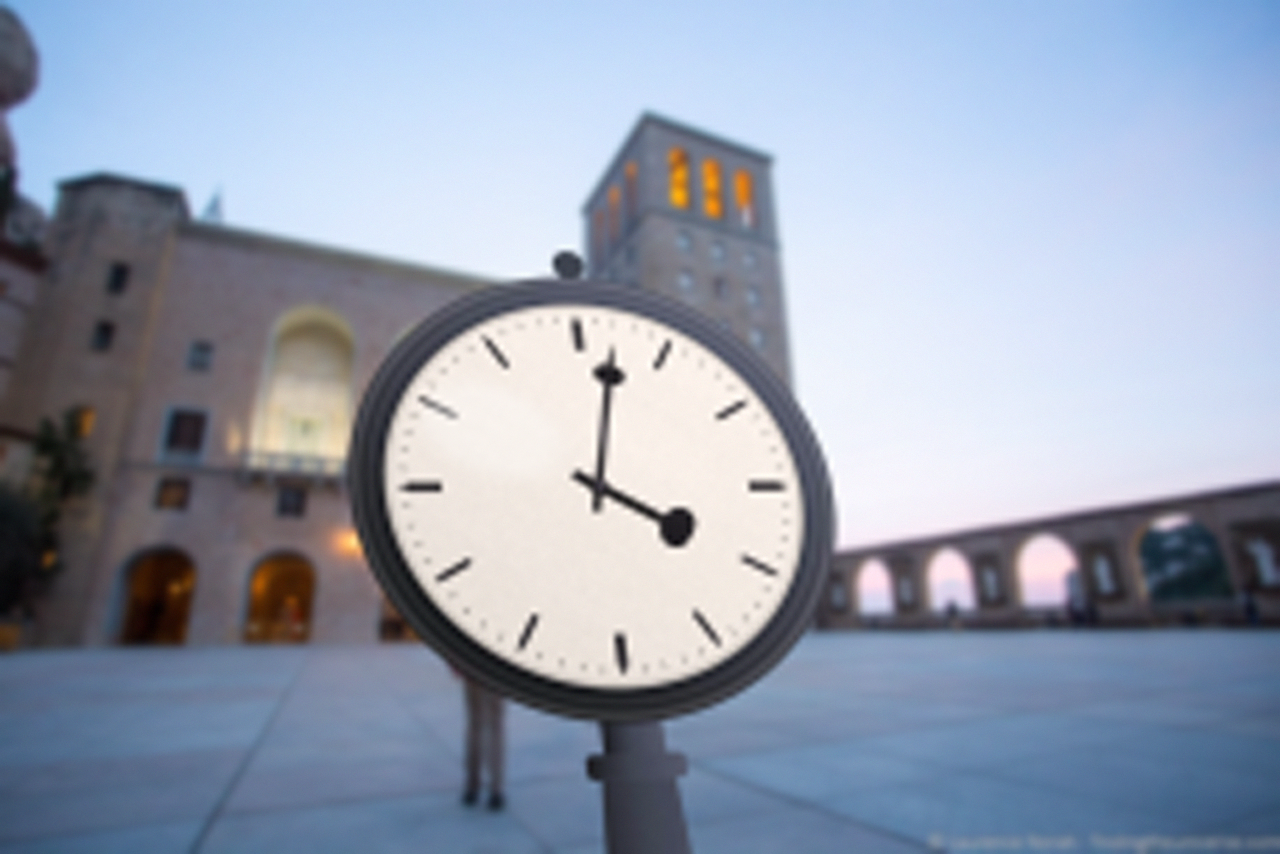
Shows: 4h02
